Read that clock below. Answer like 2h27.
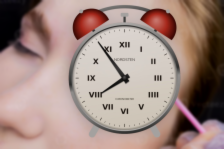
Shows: 7h54
